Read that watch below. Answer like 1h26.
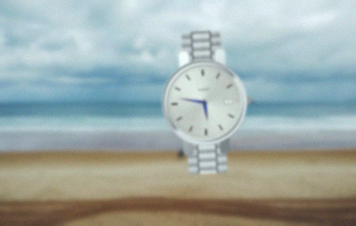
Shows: 5h47
